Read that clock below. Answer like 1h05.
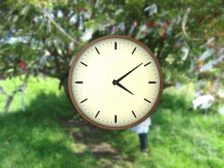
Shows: 4h09
